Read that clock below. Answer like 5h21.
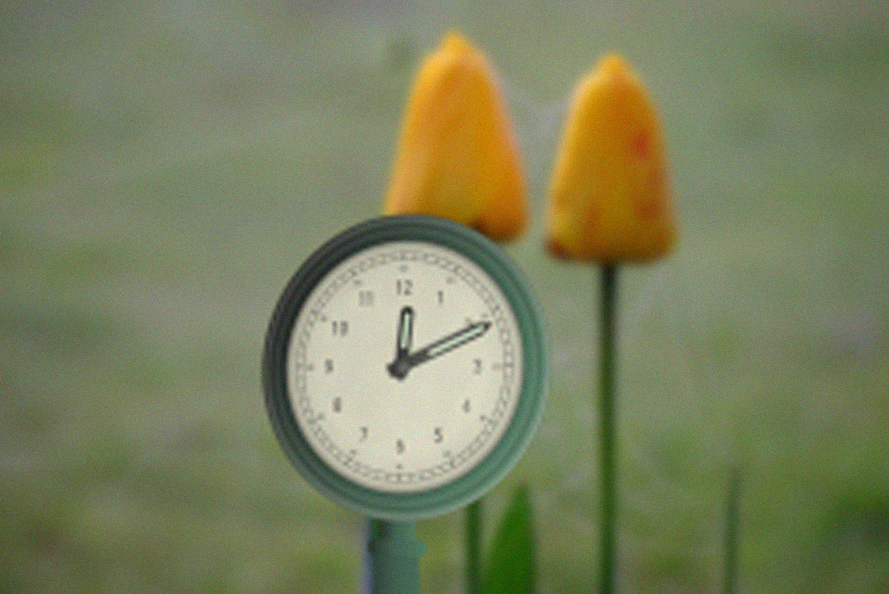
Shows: 12h11
